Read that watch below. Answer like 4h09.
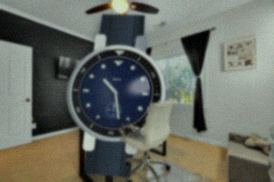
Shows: 10h28
